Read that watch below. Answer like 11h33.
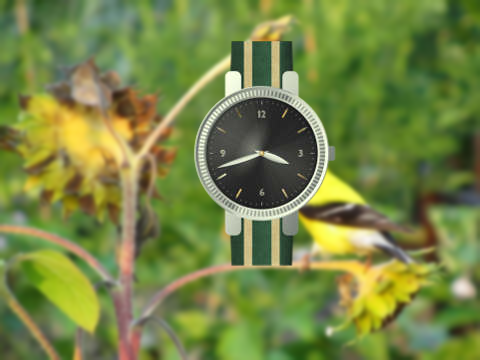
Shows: 3h42
